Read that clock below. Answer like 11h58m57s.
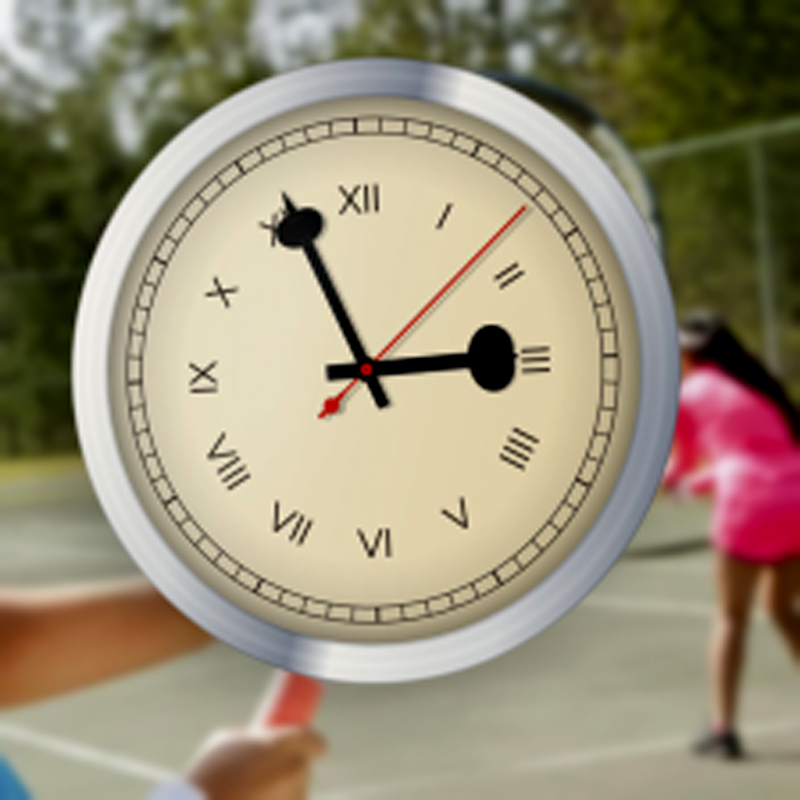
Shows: 2h56m08s
